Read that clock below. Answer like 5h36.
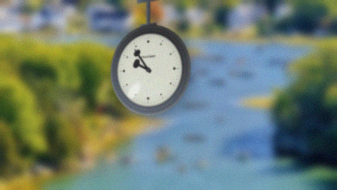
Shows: 9h54
